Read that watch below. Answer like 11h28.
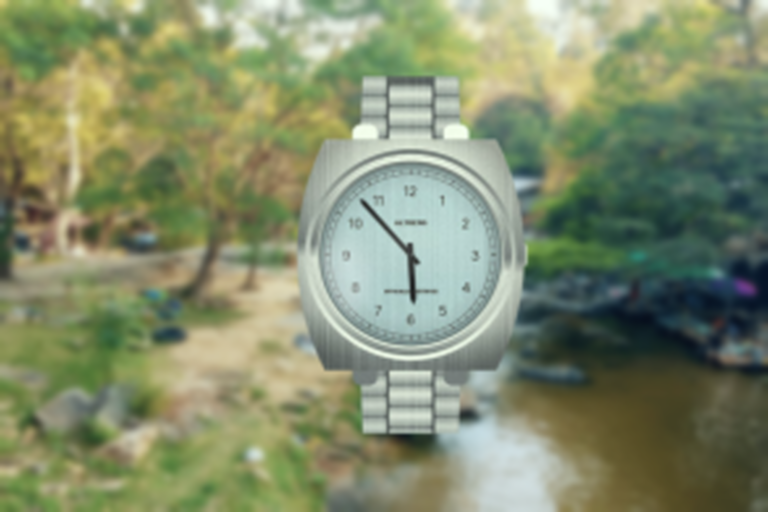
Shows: 5h53
